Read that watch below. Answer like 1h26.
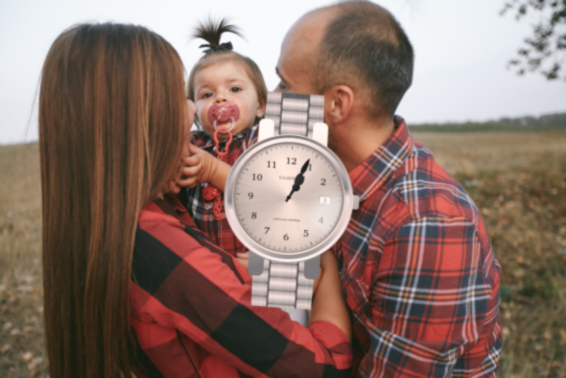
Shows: 1h04
